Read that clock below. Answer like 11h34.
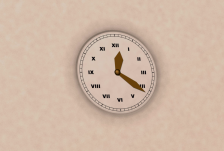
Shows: 12h21
